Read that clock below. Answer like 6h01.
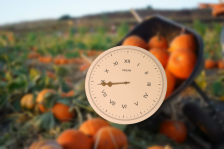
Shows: 8h44
